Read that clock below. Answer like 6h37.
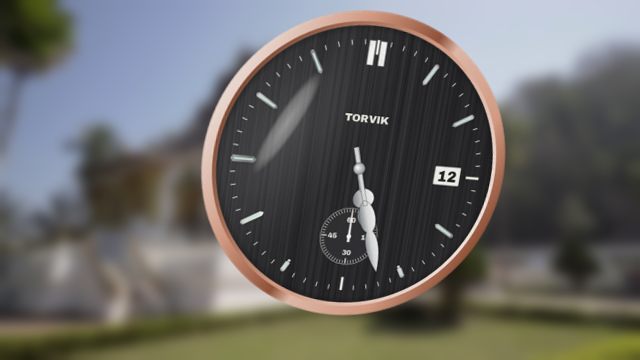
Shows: 5h27
